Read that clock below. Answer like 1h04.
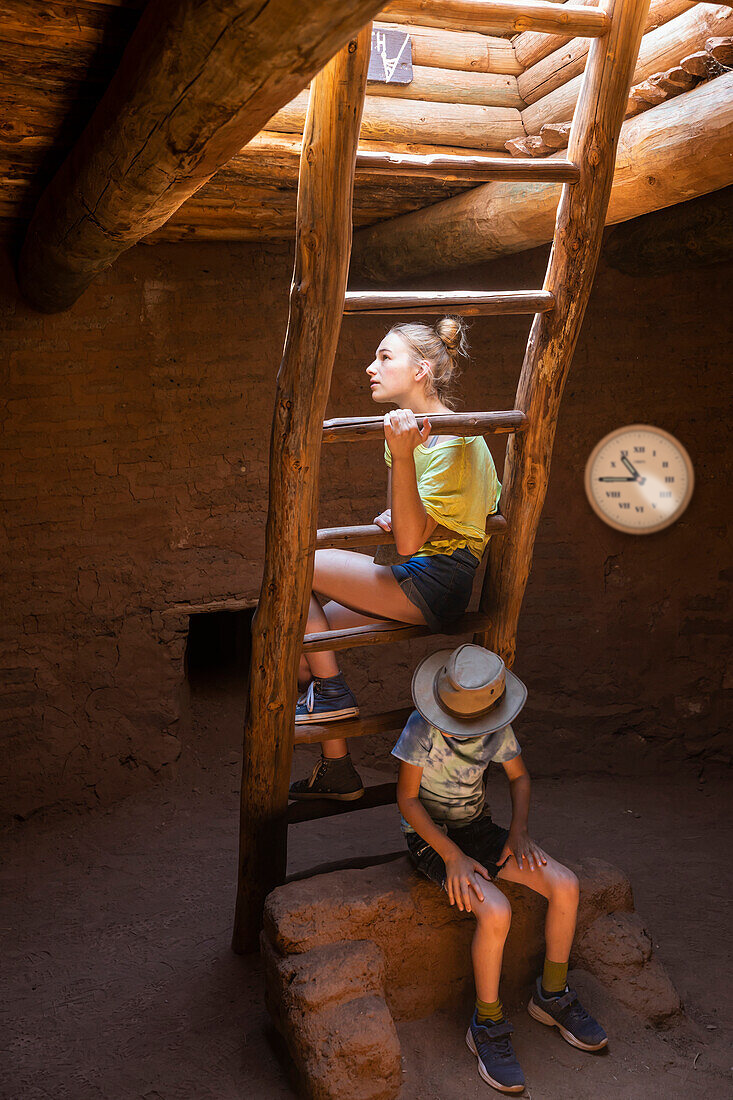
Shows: 10h45
